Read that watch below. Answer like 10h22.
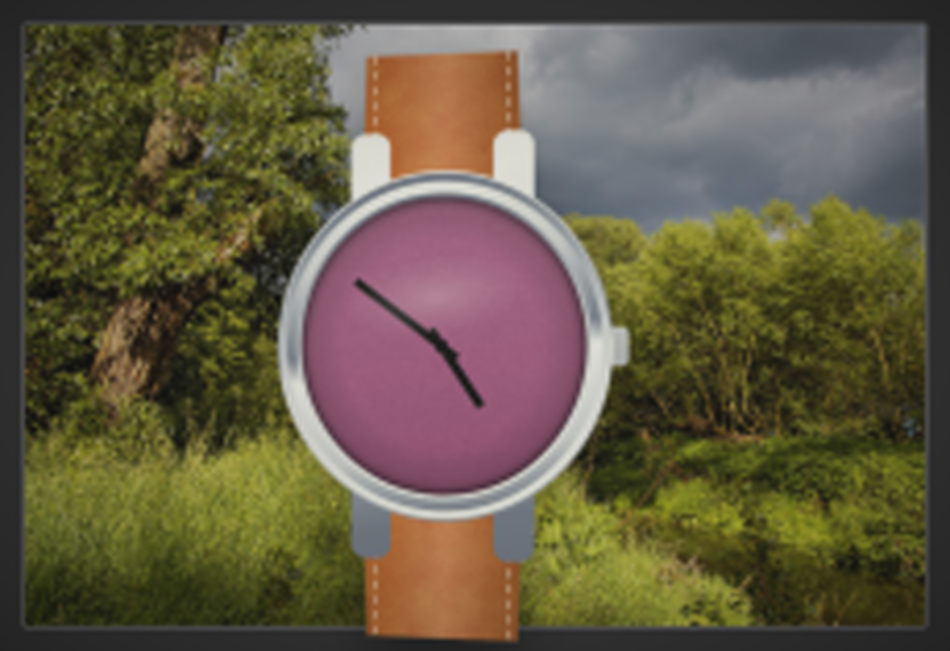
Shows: 4h51
